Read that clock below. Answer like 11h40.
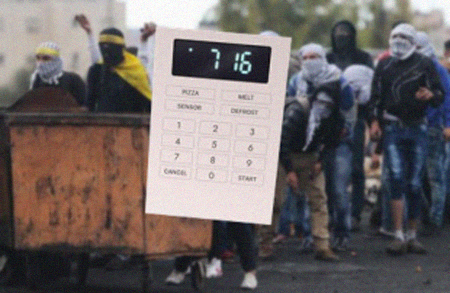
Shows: 7h16
